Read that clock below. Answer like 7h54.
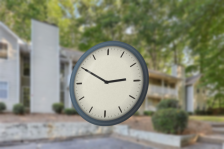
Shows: 2h50
